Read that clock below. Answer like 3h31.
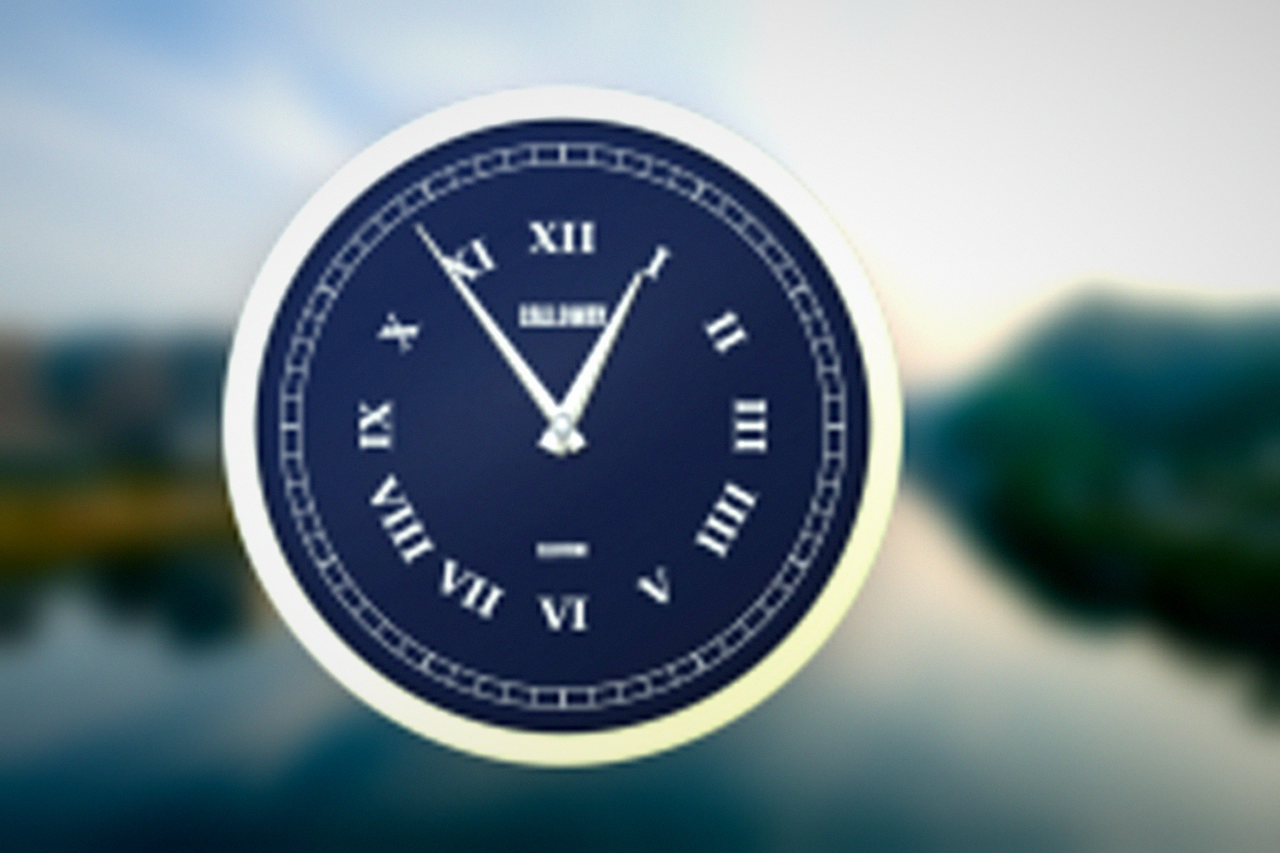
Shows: 12h54
